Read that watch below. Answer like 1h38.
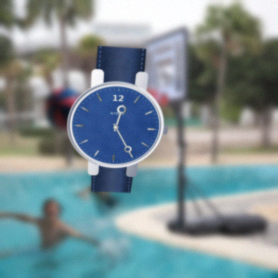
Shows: 12h25
